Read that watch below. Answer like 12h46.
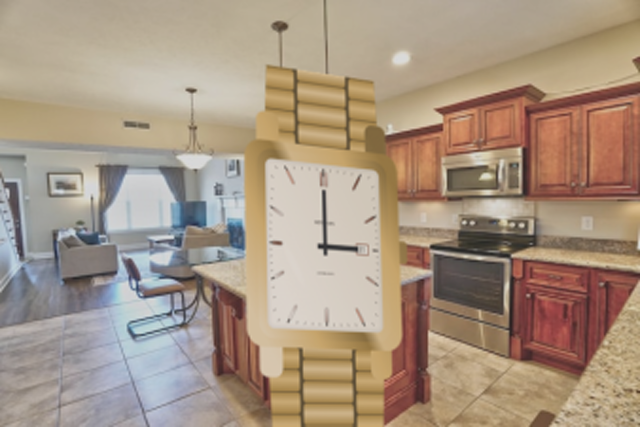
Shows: 3h00
